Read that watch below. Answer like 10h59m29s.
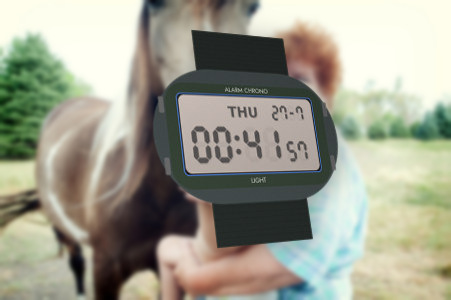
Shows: 0h41m57s
